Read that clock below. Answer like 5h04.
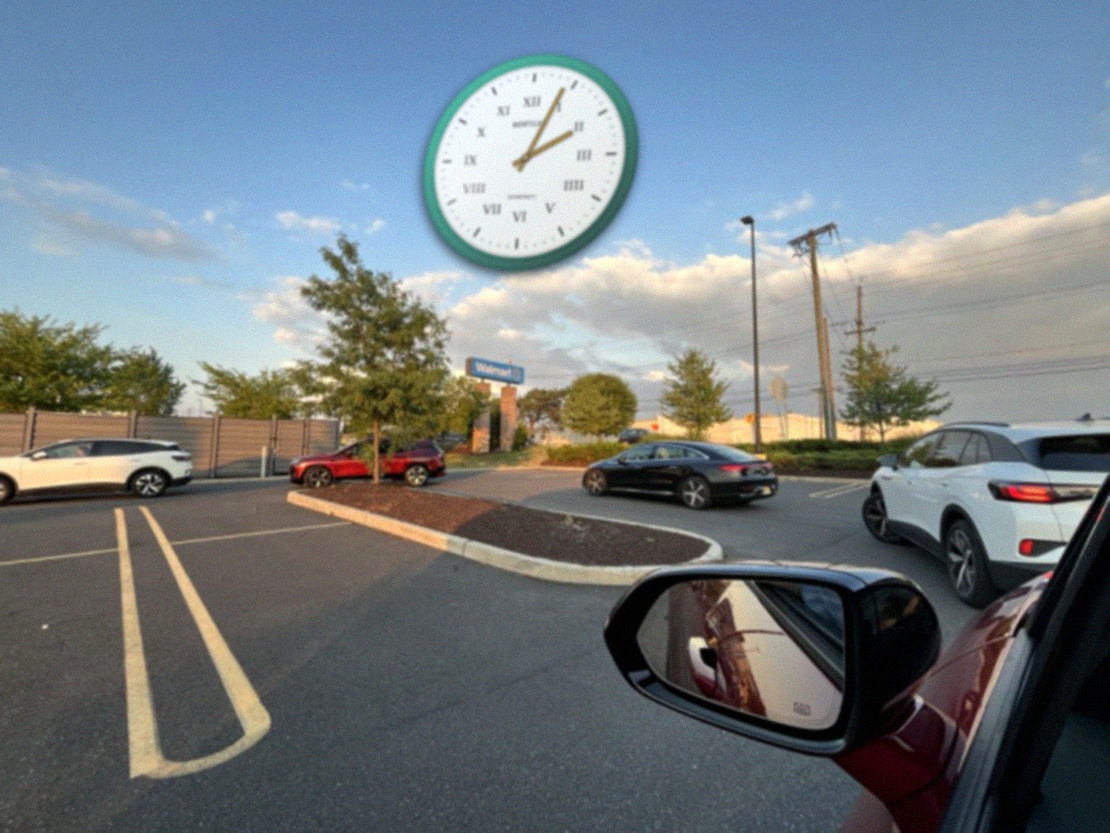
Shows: 2h04
